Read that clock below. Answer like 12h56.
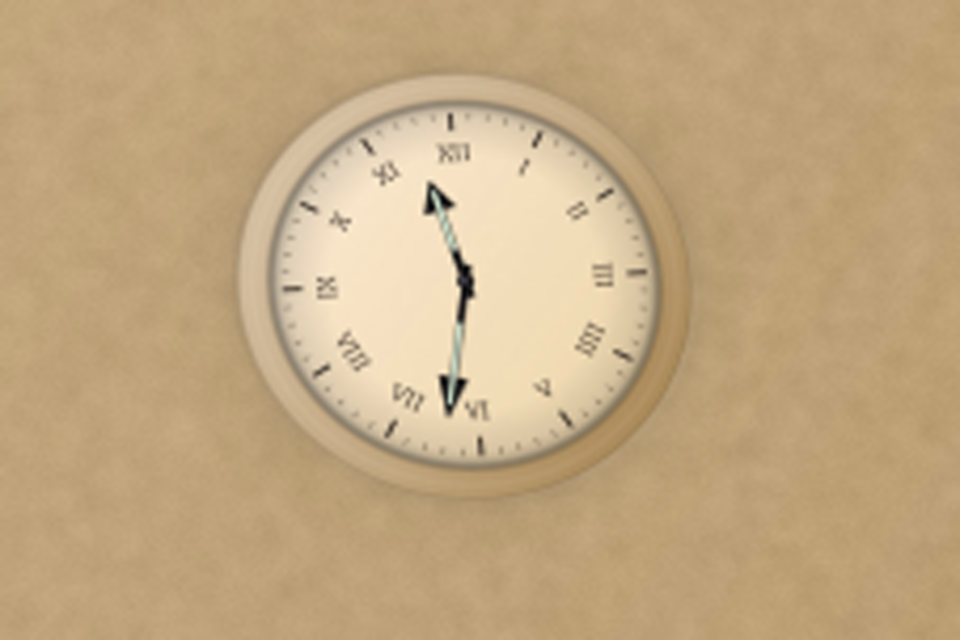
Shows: 11h32
